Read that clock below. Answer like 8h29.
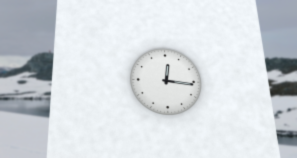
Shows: 12h16
